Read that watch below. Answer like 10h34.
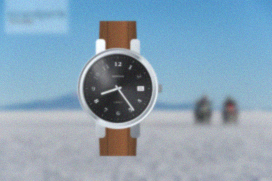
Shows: 8h24
